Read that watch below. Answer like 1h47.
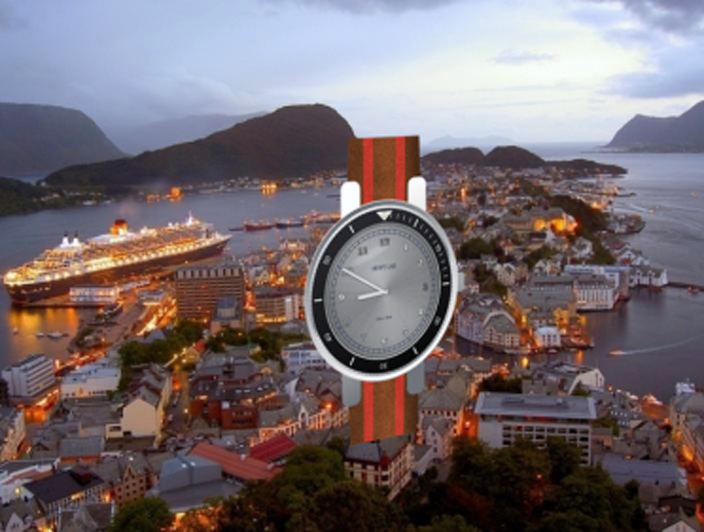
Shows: 8h50
